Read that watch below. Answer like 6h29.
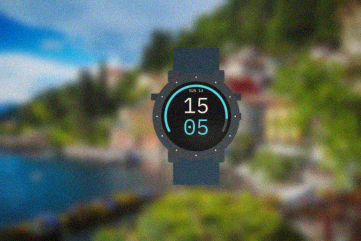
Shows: 15h05
